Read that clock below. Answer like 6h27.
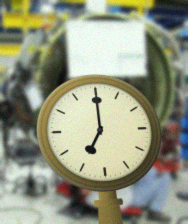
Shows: 7h00
